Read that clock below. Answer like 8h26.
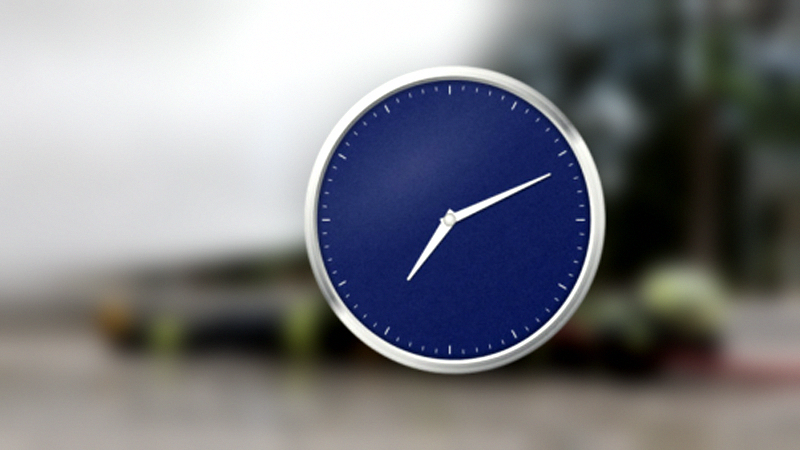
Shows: 7h11
